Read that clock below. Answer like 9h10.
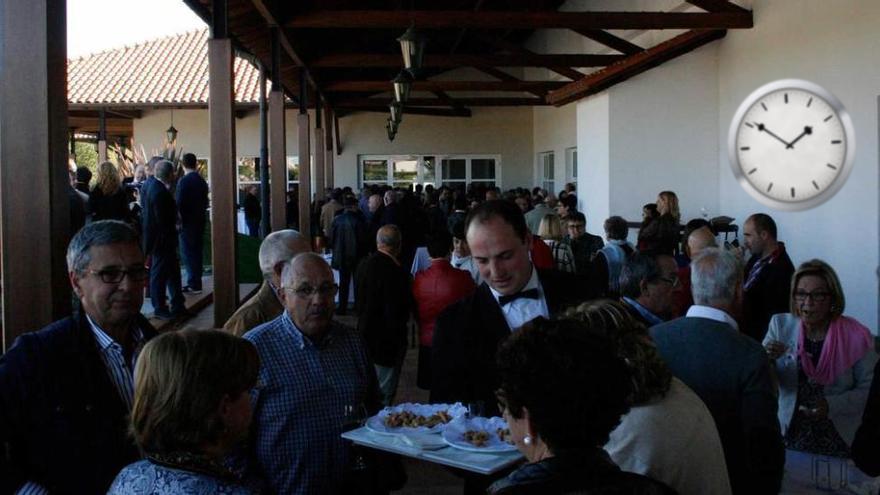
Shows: 1h51
